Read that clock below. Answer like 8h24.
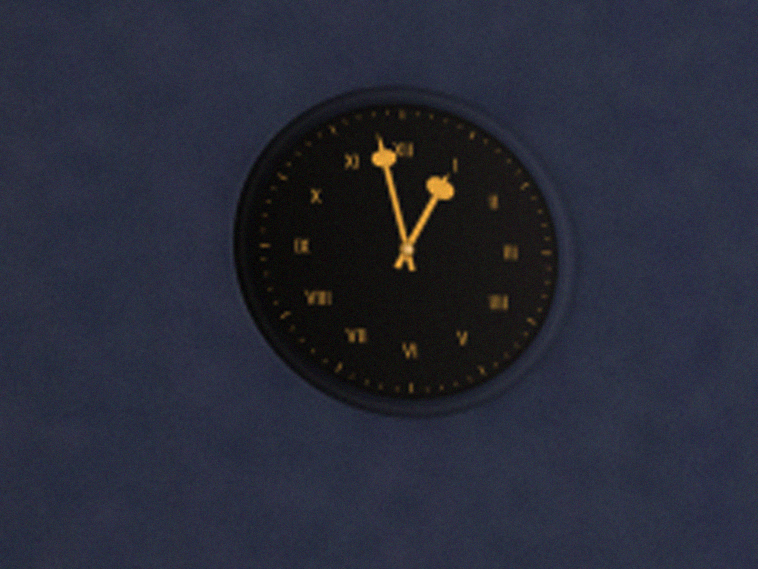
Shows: 12h58
